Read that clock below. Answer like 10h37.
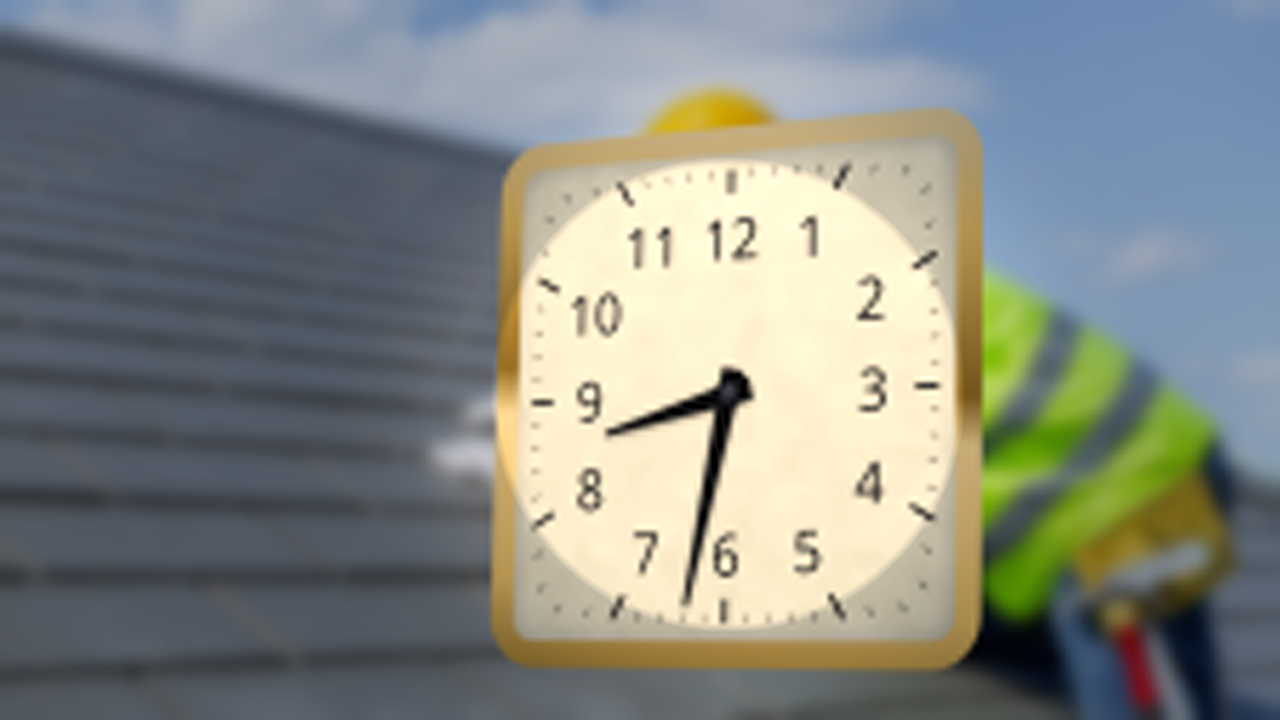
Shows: 8h32
